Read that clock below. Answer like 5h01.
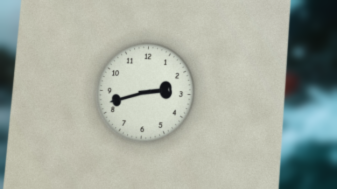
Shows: 2h42
